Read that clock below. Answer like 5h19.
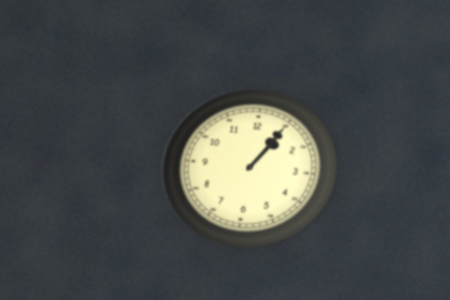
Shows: 1h05
